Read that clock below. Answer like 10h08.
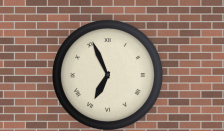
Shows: 6h56
